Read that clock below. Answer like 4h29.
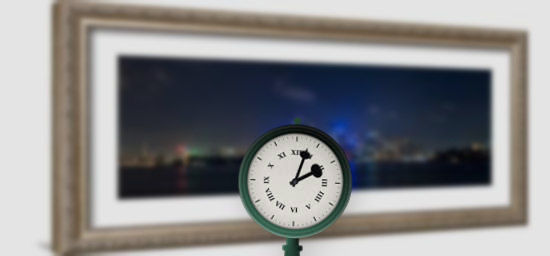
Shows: 2h03
